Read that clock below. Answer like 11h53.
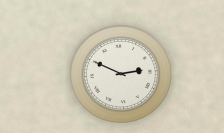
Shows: 2h50
